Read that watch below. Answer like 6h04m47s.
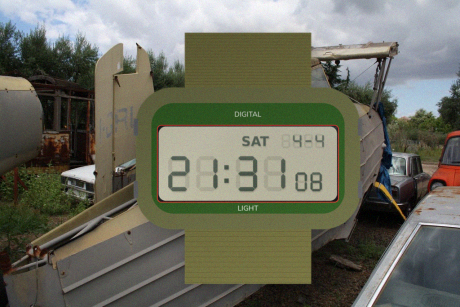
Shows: 21h31m08s
